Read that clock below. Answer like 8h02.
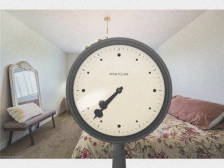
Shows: 7h37
